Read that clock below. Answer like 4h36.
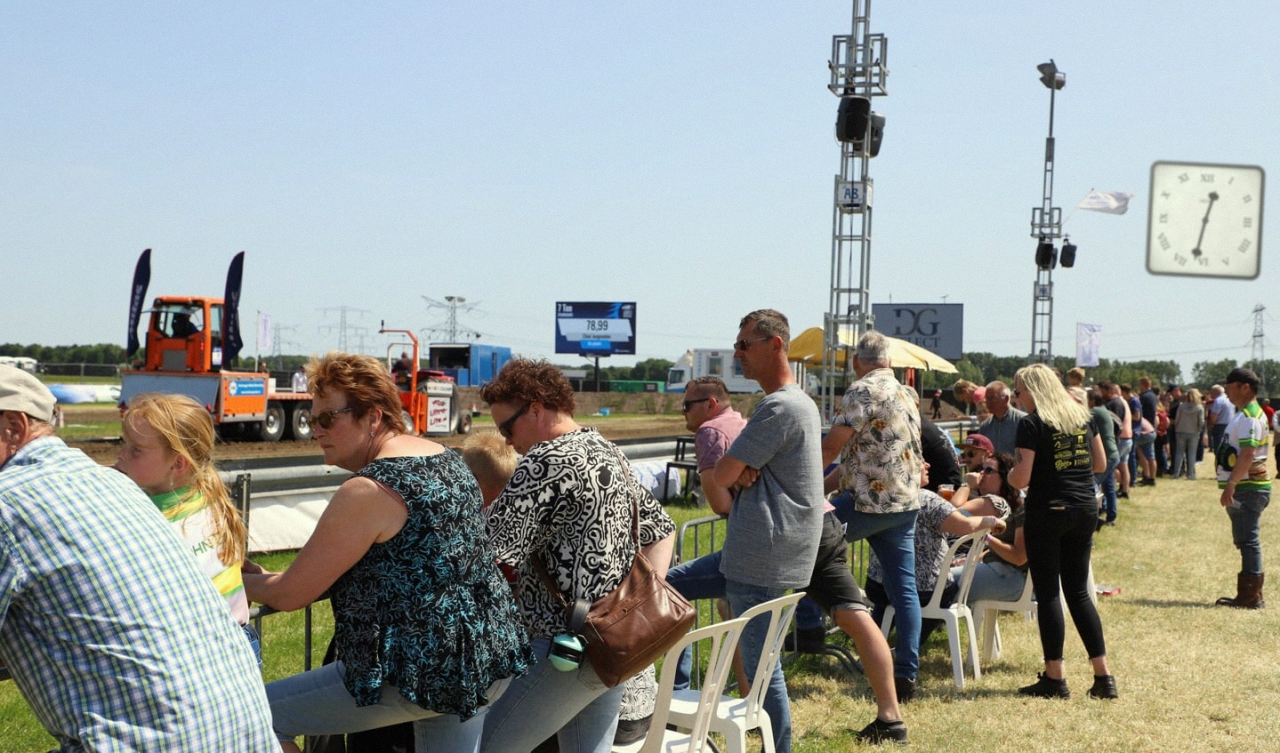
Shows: 12h32
